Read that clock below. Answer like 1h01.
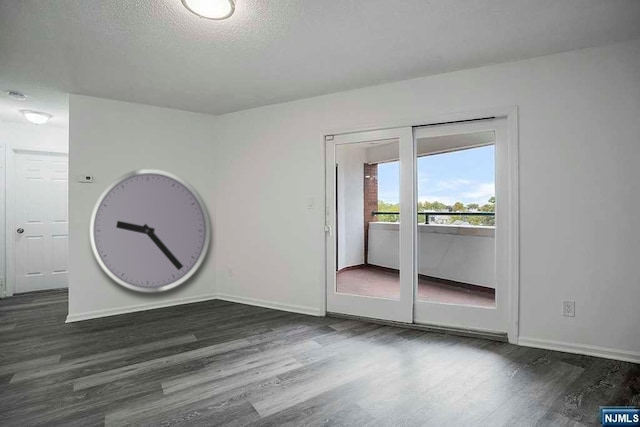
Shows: 9h23
